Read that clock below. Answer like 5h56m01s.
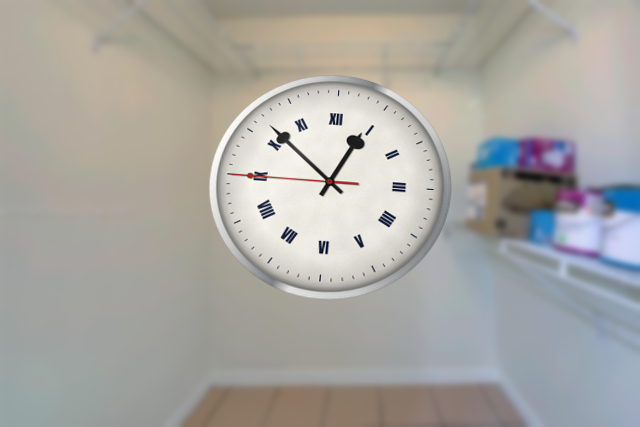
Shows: 12h51m45s
